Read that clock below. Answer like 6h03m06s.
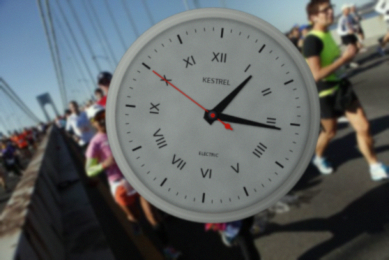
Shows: 1h15m50s
